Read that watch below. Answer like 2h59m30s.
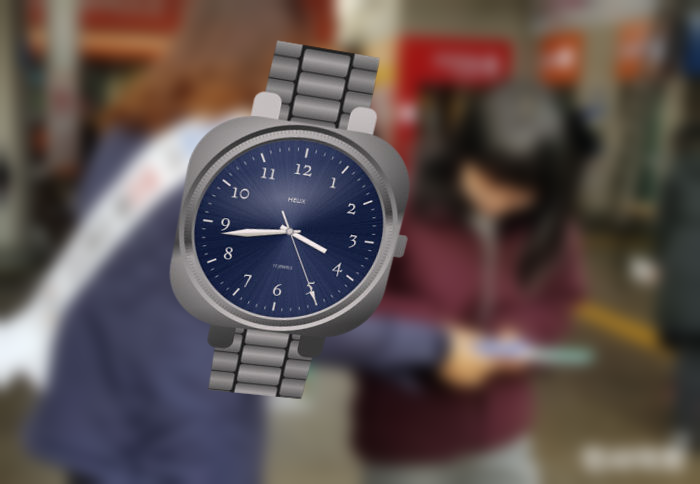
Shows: 3h43m25s
